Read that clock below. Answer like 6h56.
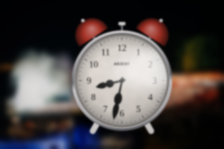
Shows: 8h32
